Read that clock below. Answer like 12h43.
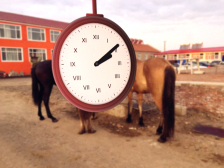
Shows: 2h09
